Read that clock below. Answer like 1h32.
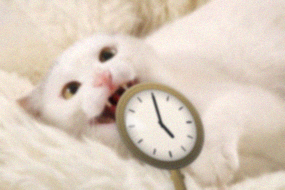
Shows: 5h00
